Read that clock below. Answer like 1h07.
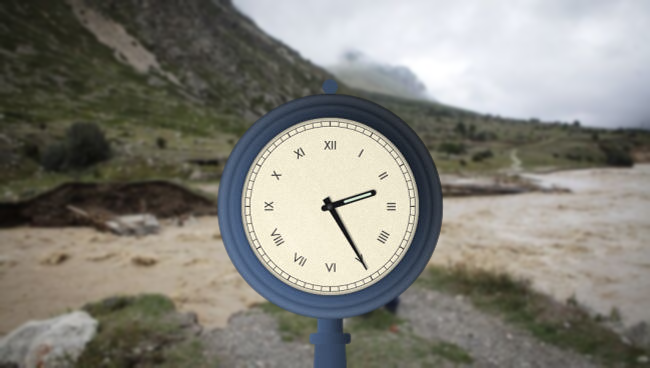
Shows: 2h25
